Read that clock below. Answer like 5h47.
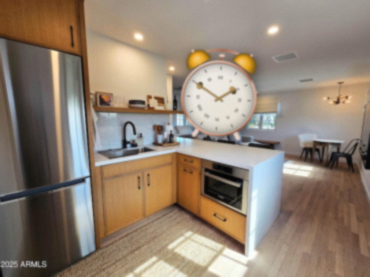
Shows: 1h50
